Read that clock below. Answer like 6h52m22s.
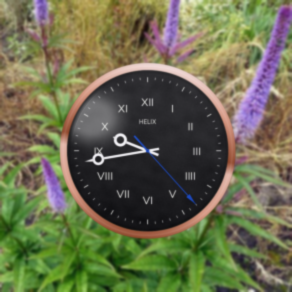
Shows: 9h43m23s
